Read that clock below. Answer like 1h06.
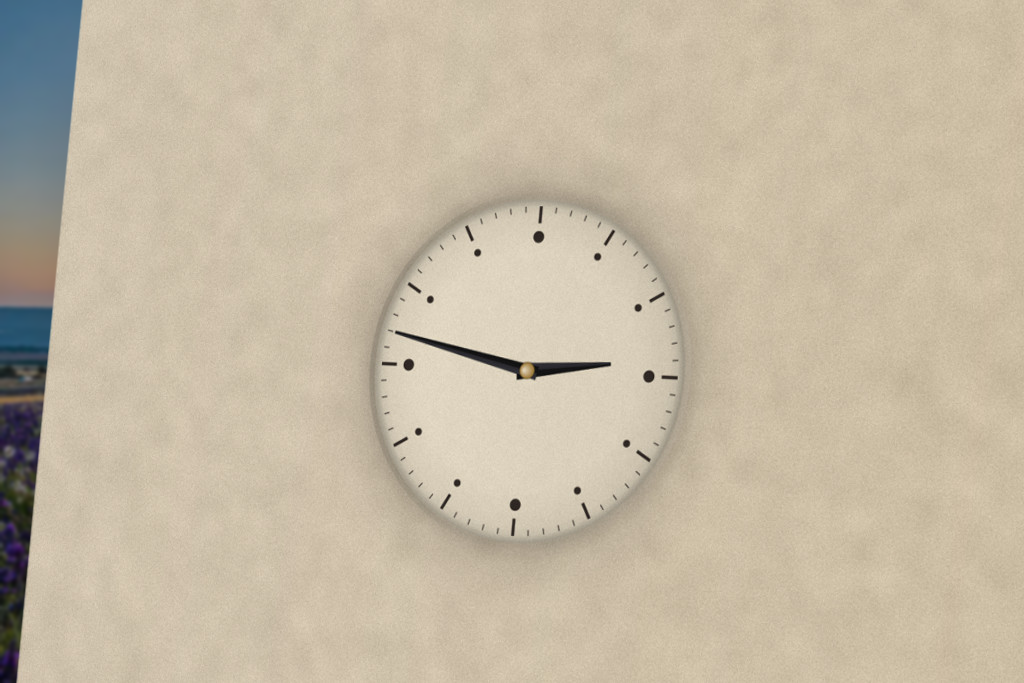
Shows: 2h47
